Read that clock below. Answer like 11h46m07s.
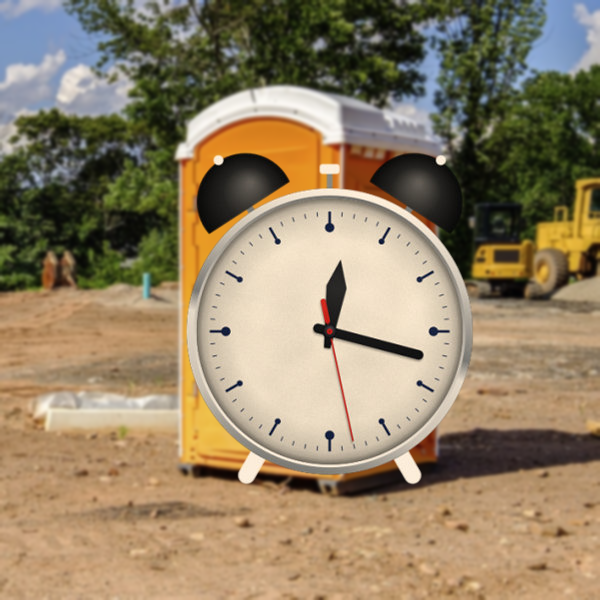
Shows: 12h17m28s
